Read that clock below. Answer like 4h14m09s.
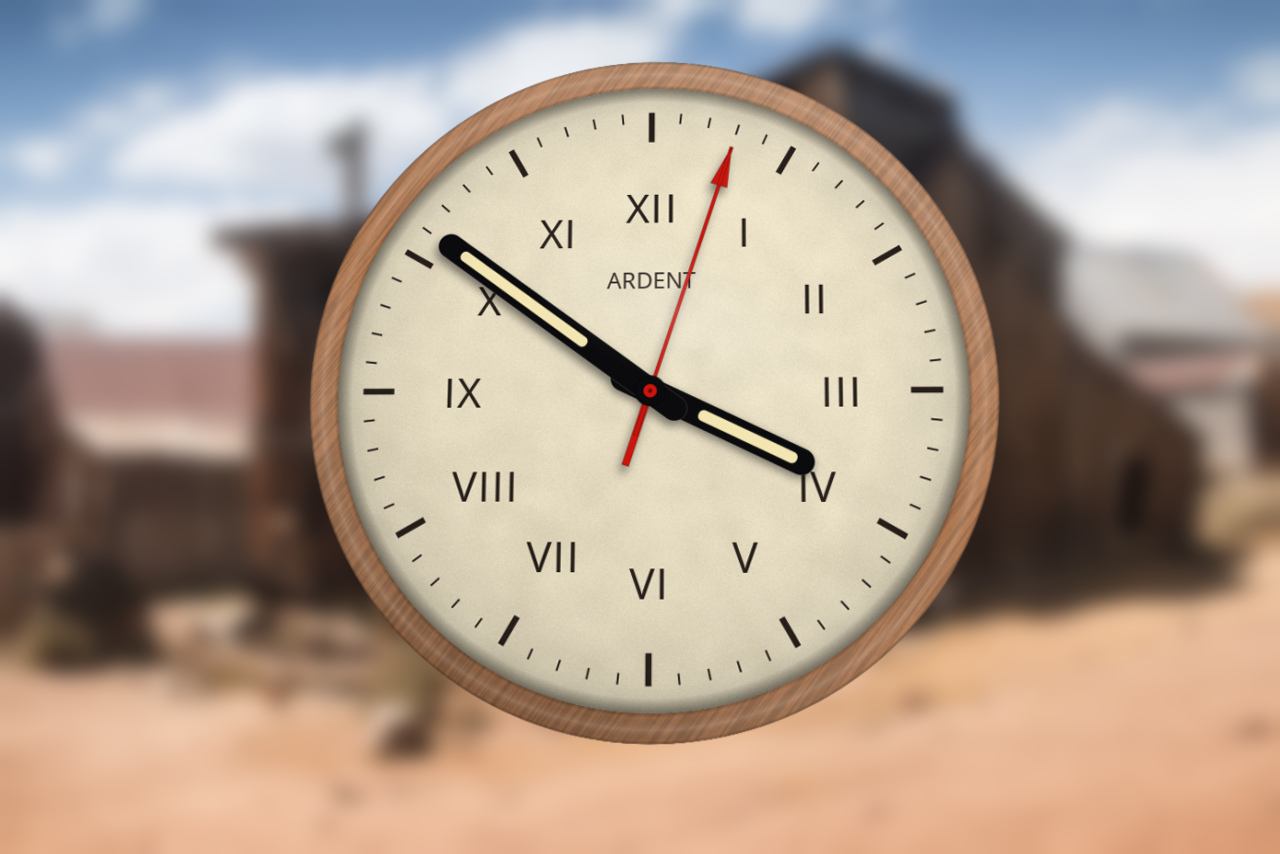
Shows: 3h51m03s
